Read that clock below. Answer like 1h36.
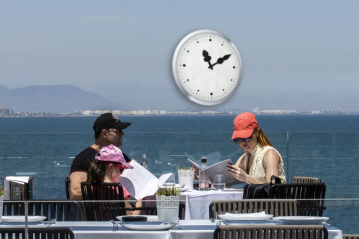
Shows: 11h10
